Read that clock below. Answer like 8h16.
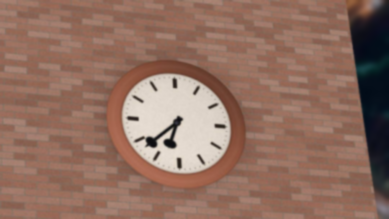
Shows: 6h38
